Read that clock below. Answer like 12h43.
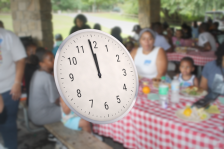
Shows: 11h59
